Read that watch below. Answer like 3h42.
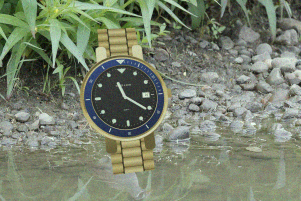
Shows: 11h21
